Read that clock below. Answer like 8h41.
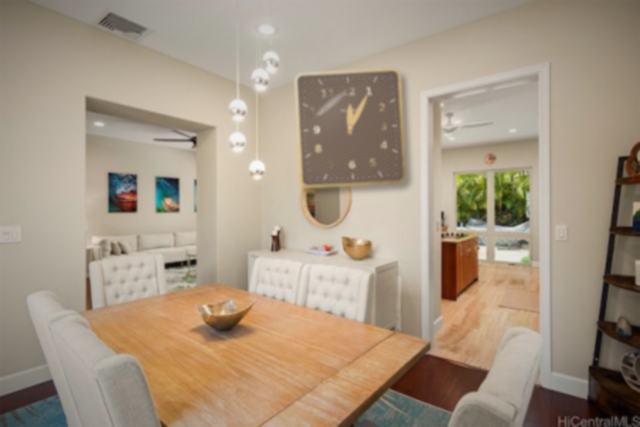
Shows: 12h05
